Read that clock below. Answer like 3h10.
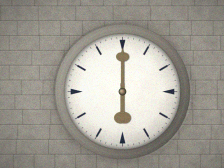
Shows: 6h00
